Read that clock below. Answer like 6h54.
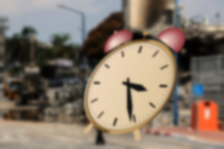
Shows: 3h26
